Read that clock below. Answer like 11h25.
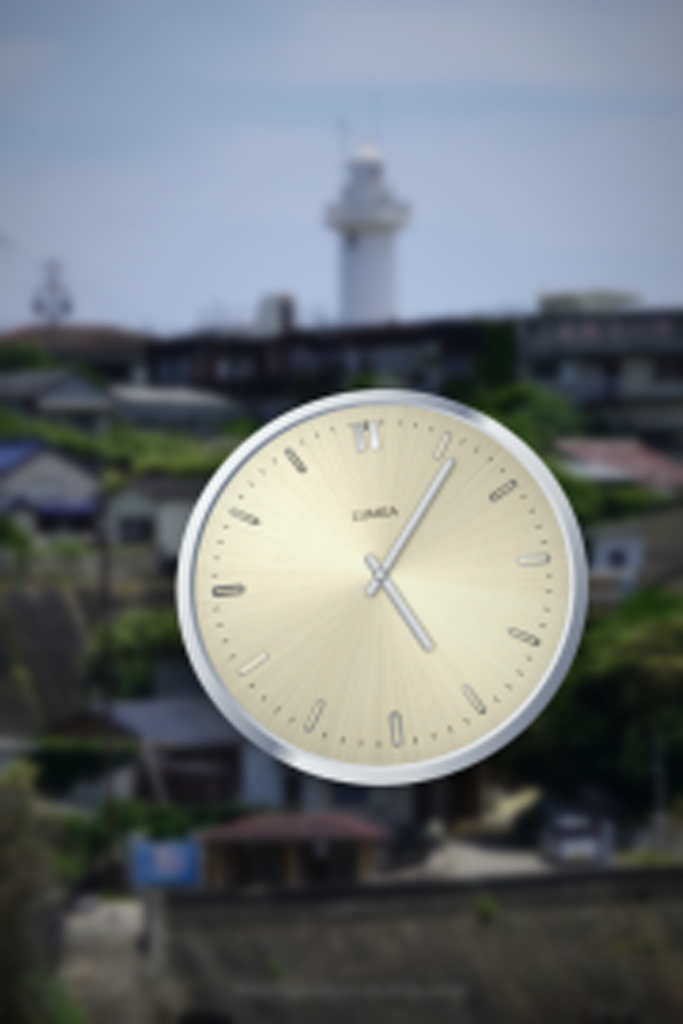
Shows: 5h06
